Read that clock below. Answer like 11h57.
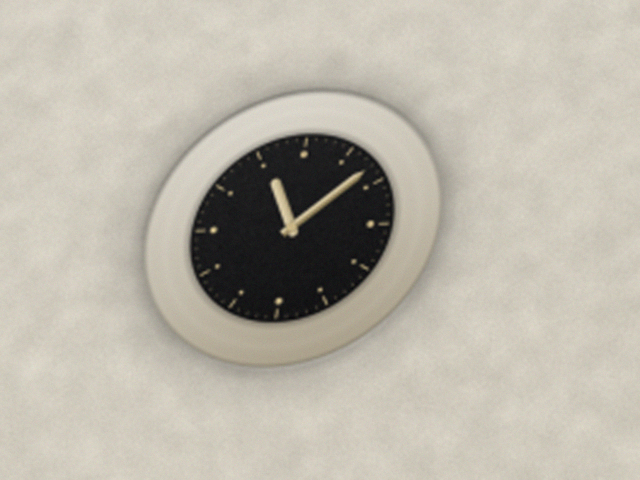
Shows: 11h08
